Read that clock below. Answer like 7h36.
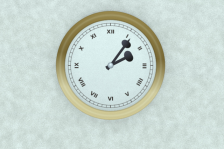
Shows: 2h06
